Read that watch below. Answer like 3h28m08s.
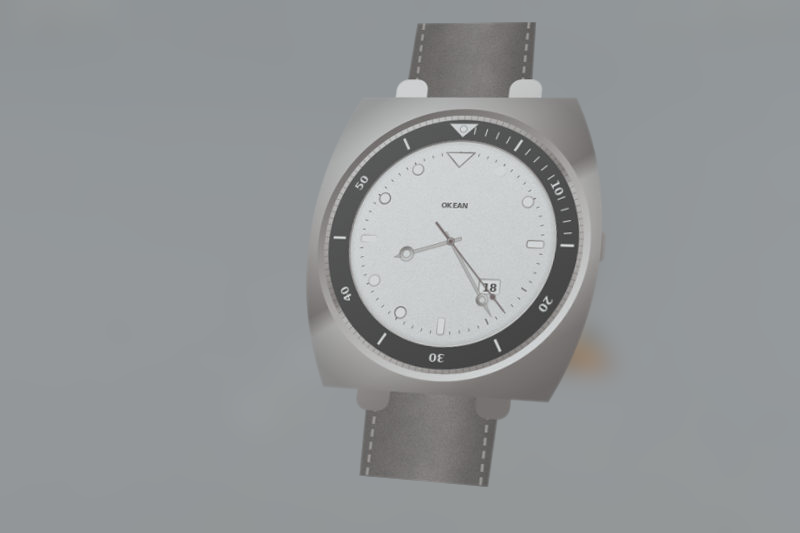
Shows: 8h24m23s
